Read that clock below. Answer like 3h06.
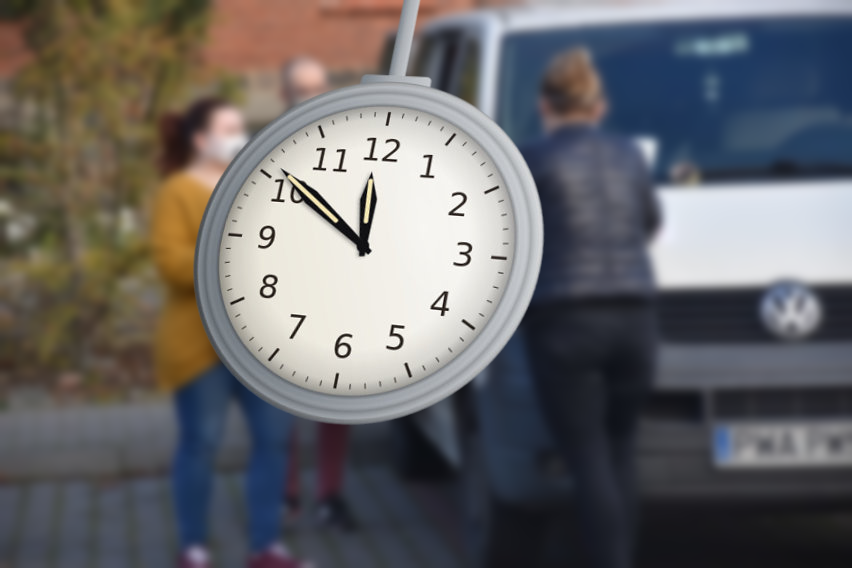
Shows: 11h51
